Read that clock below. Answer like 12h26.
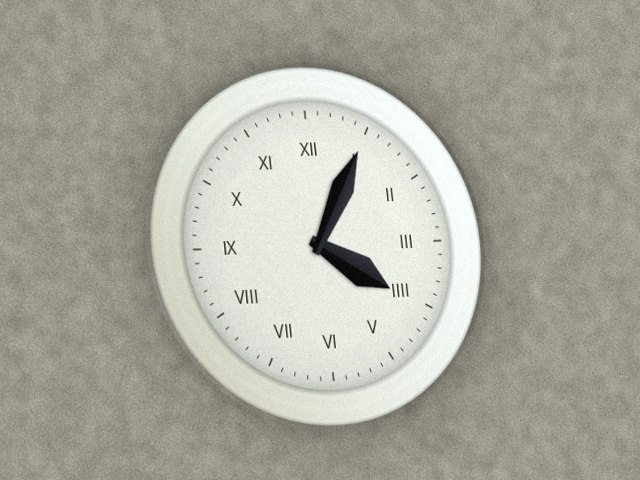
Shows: 4h05
